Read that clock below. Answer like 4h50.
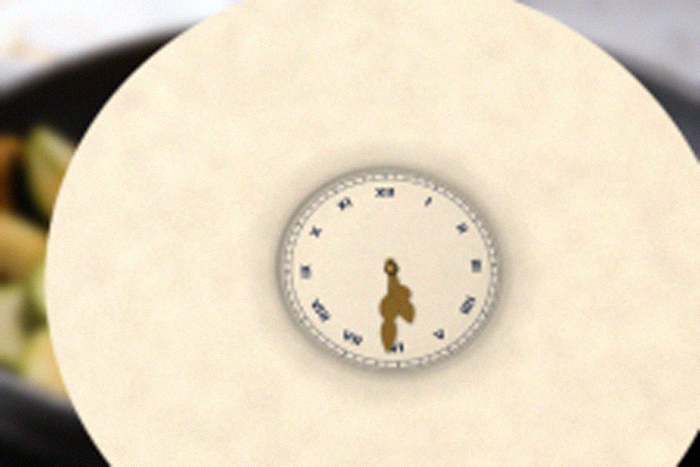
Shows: 5h31
